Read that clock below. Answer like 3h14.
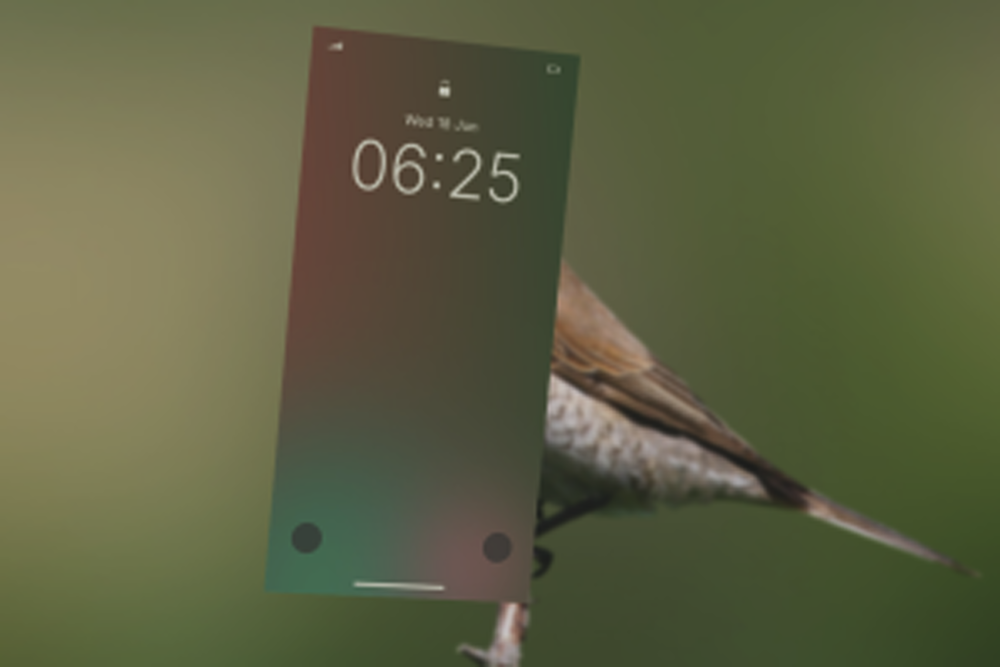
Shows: 6h25
